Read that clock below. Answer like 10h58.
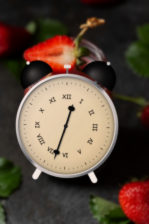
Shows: 12h33
